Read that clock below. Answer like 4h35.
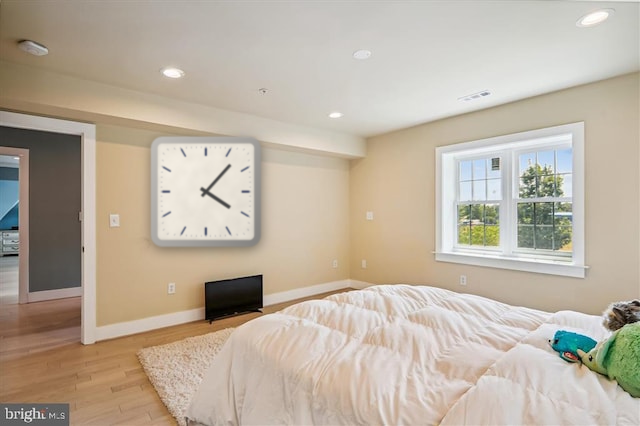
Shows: 4h07
